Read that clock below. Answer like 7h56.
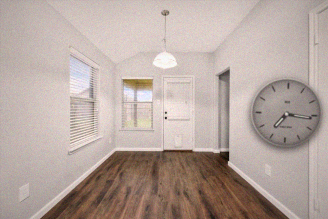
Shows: 7h16
